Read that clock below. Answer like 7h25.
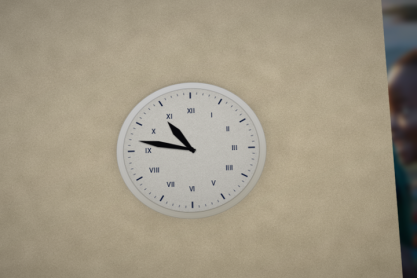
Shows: 10h47
